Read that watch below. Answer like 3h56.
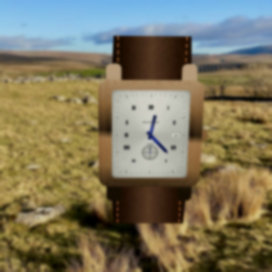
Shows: 12h23
